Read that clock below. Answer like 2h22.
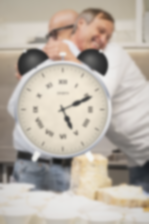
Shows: 5h11
